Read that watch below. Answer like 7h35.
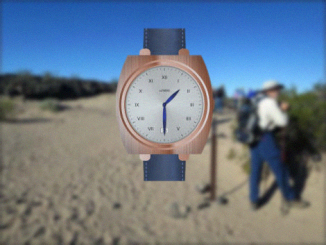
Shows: 1h30
